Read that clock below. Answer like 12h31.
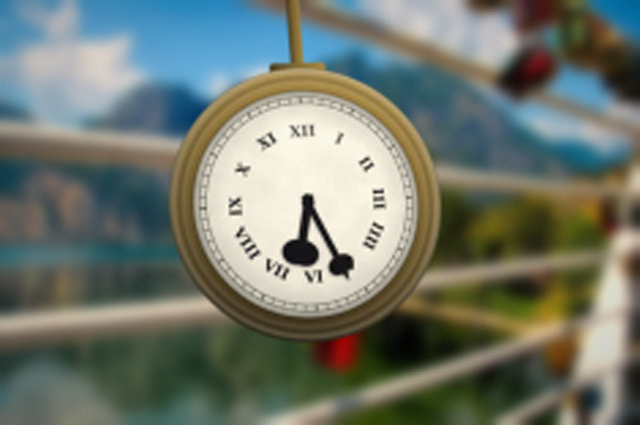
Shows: 6h26
